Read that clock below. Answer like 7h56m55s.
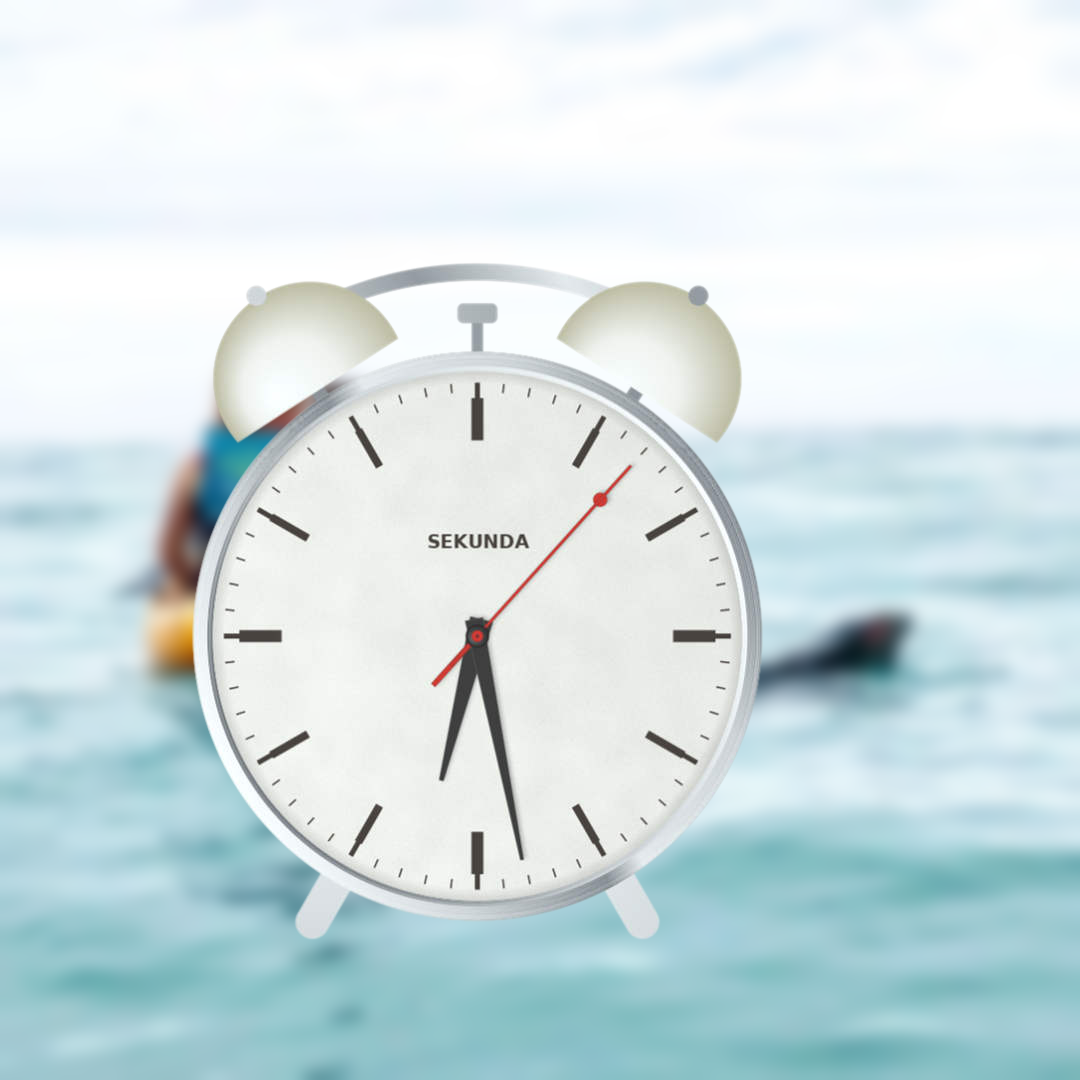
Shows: 6h28m07s
